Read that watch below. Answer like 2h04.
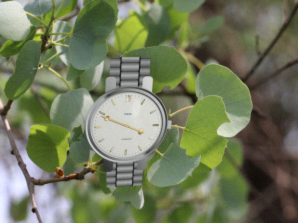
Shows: 3h49
